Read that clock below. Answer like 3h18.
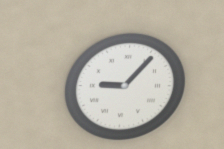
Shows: 9h06
